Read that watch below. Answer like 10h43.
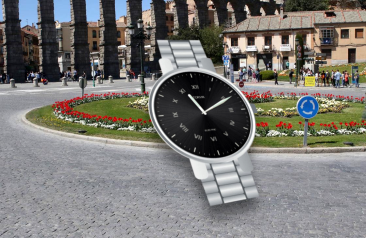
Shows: 11h11
